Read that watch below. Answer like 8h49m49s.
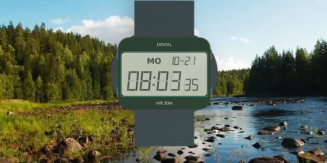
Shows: 8h03m35s
